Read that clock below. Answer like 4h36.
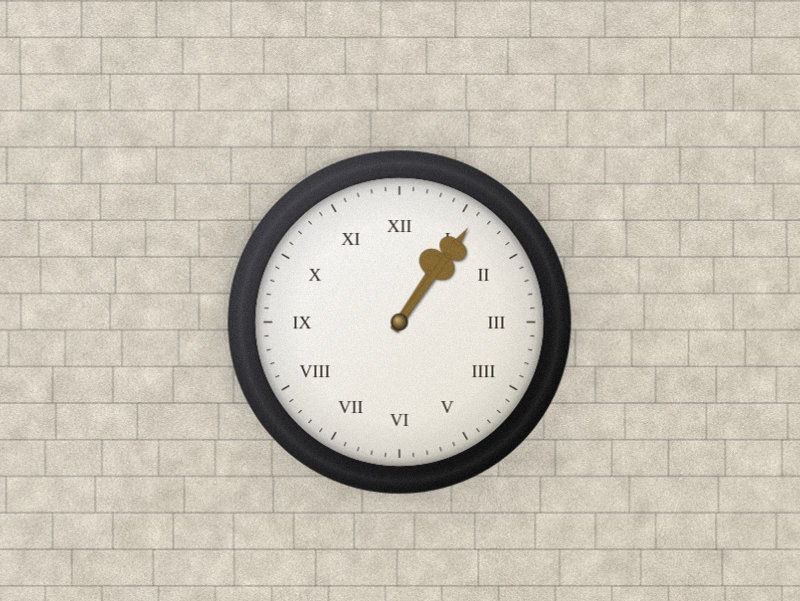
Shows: 1h06
